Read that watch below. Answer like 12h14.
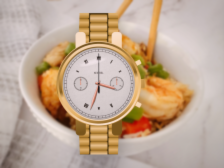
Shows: 3h33
